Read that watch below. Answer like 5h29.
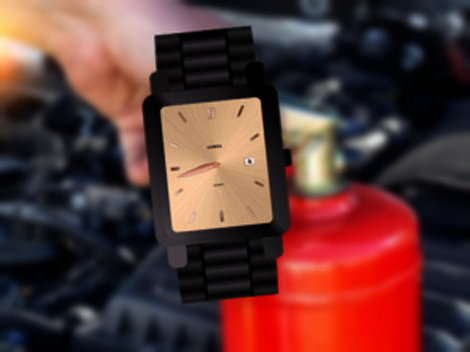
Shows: 8h43
